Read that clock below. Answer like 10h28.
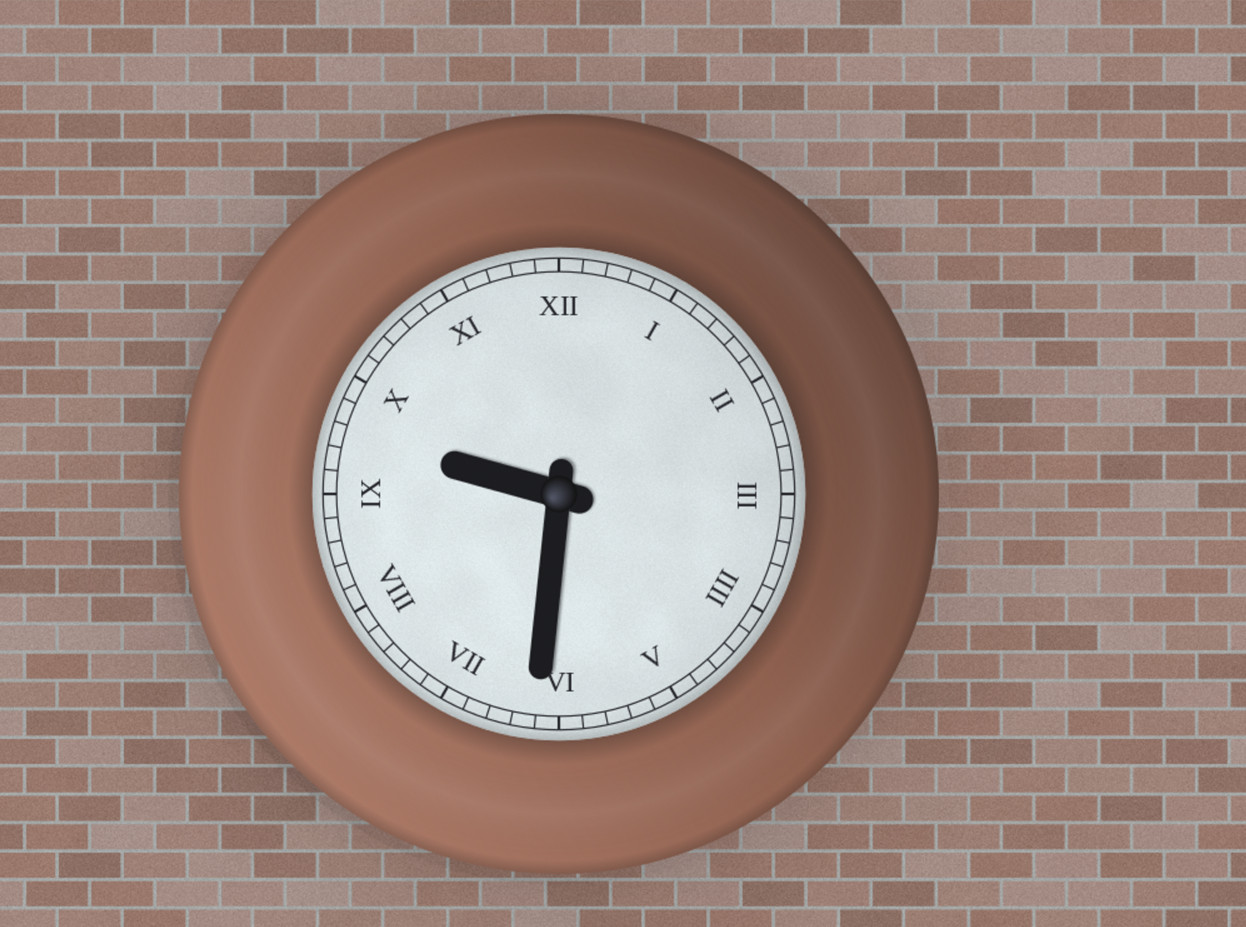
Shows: 9h31
